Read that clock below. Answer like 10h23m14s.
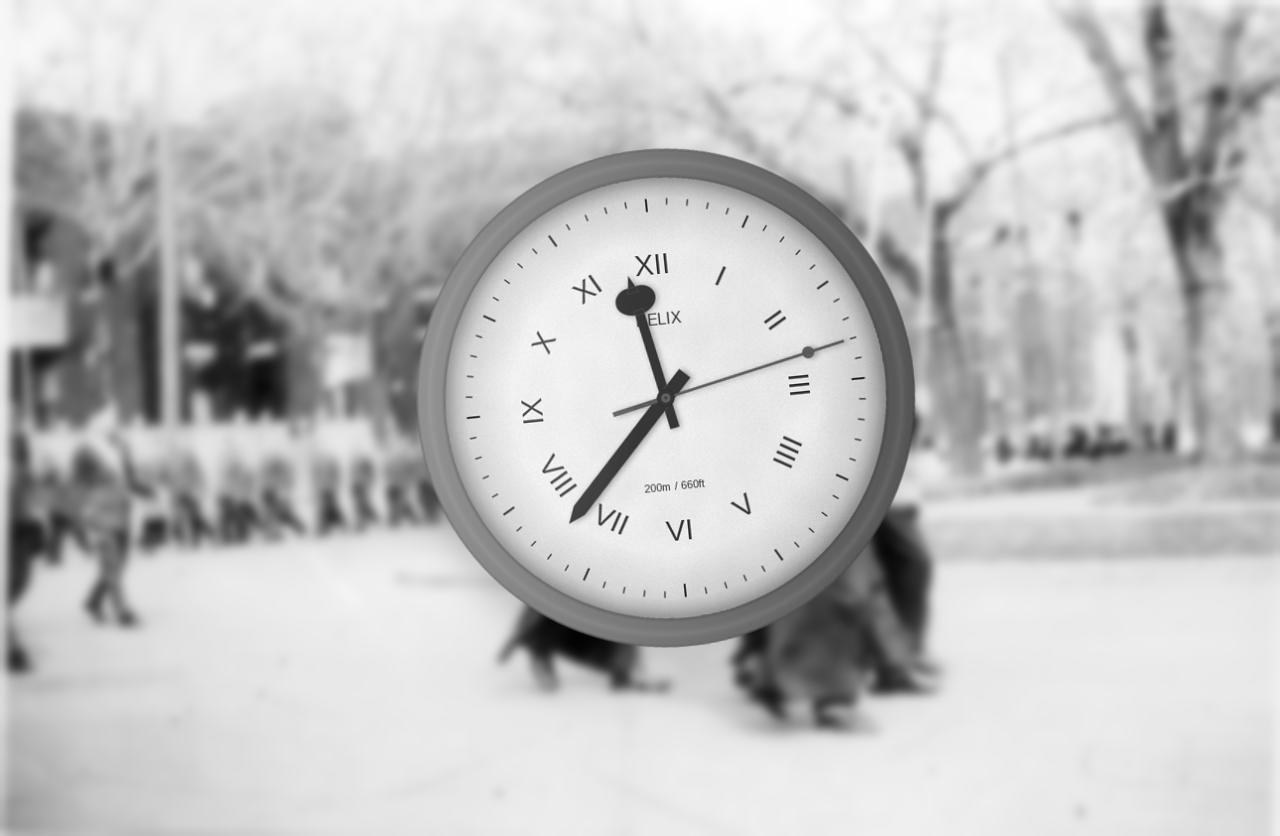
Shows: 11h37m13s
